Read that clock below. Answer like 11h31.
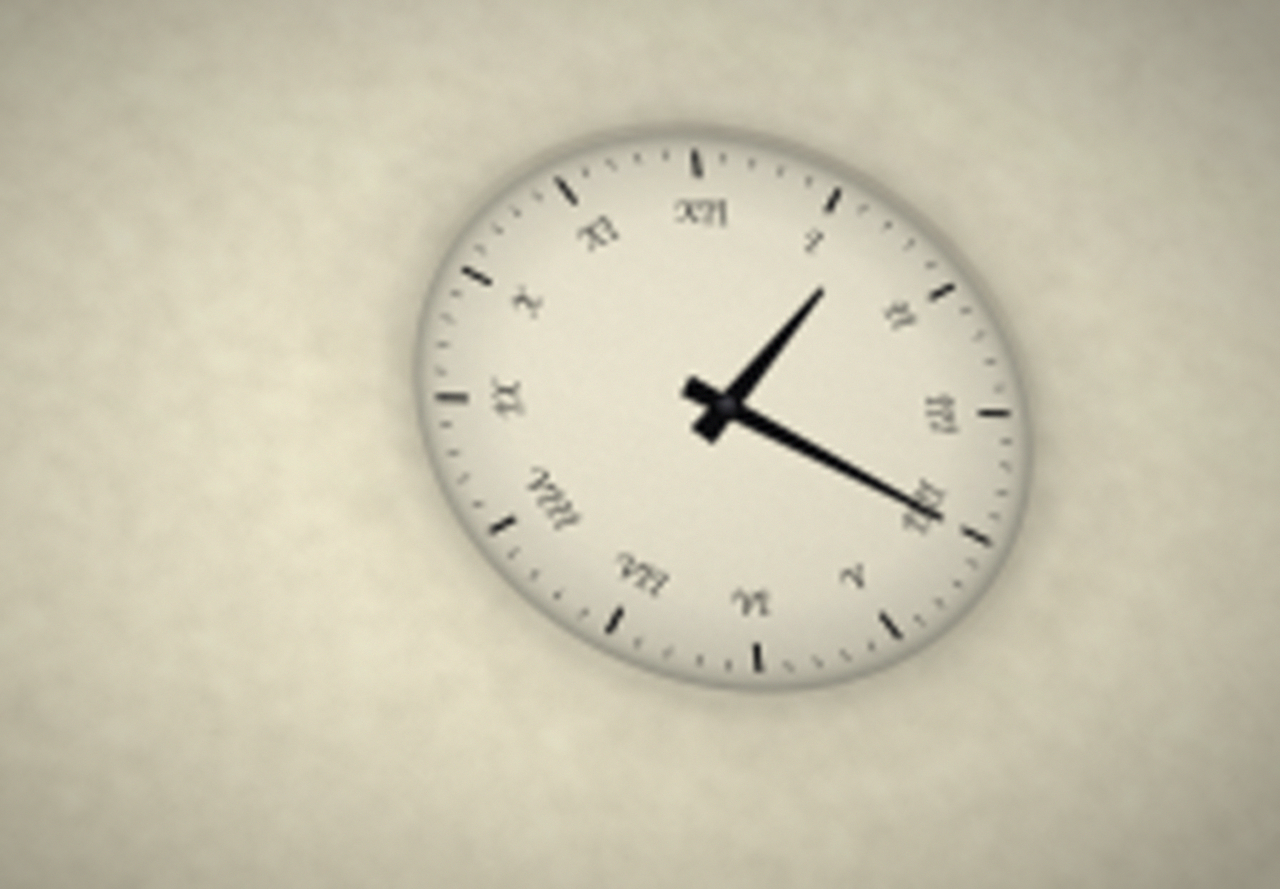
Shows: 1h20
